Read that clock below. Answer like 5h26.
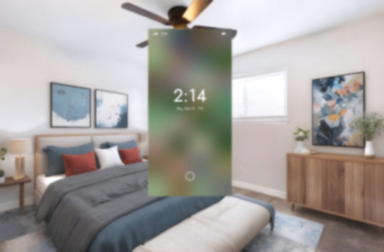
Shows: 2h14
